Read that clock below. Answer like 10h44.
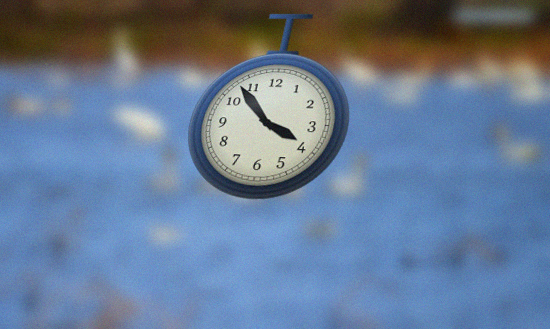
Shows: 3h53
